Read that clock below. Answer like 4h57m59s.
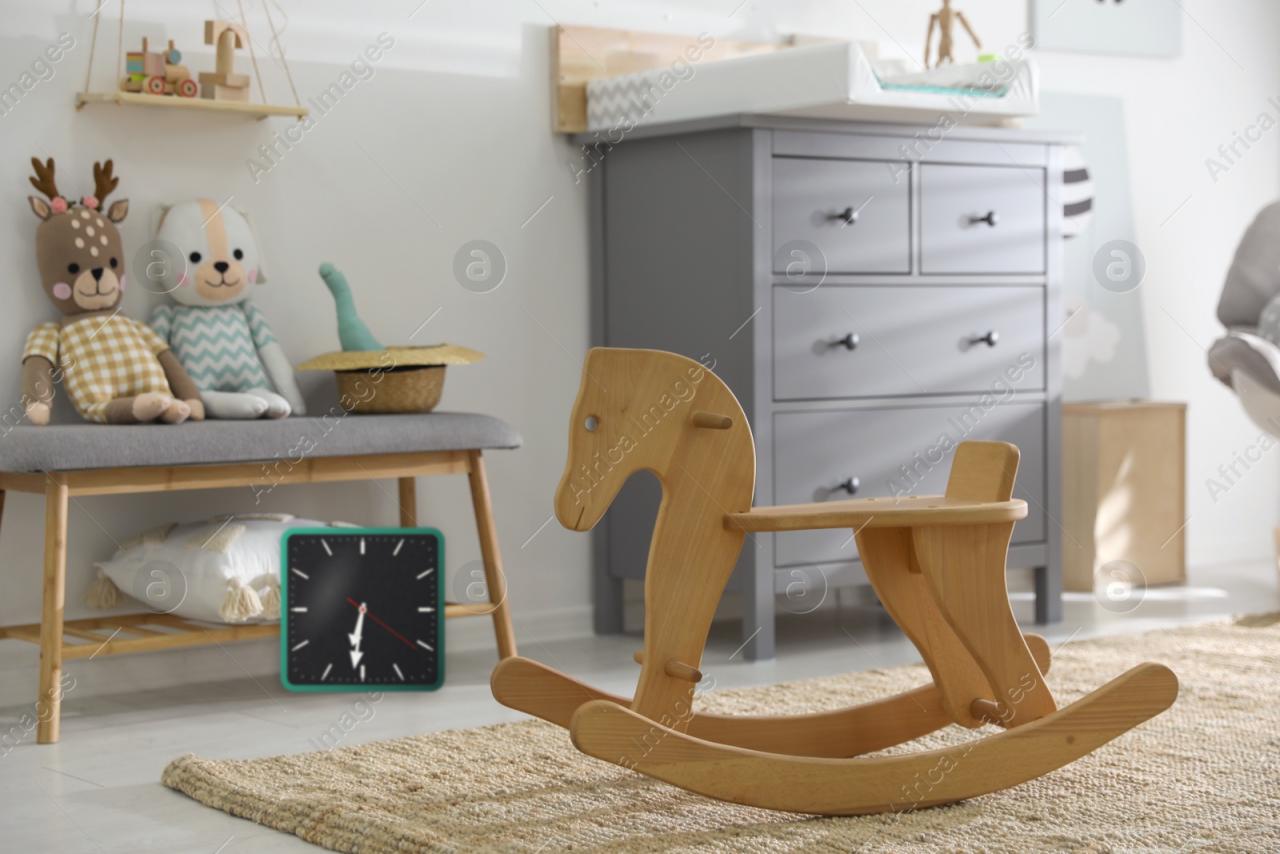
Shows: 6h31m21s
